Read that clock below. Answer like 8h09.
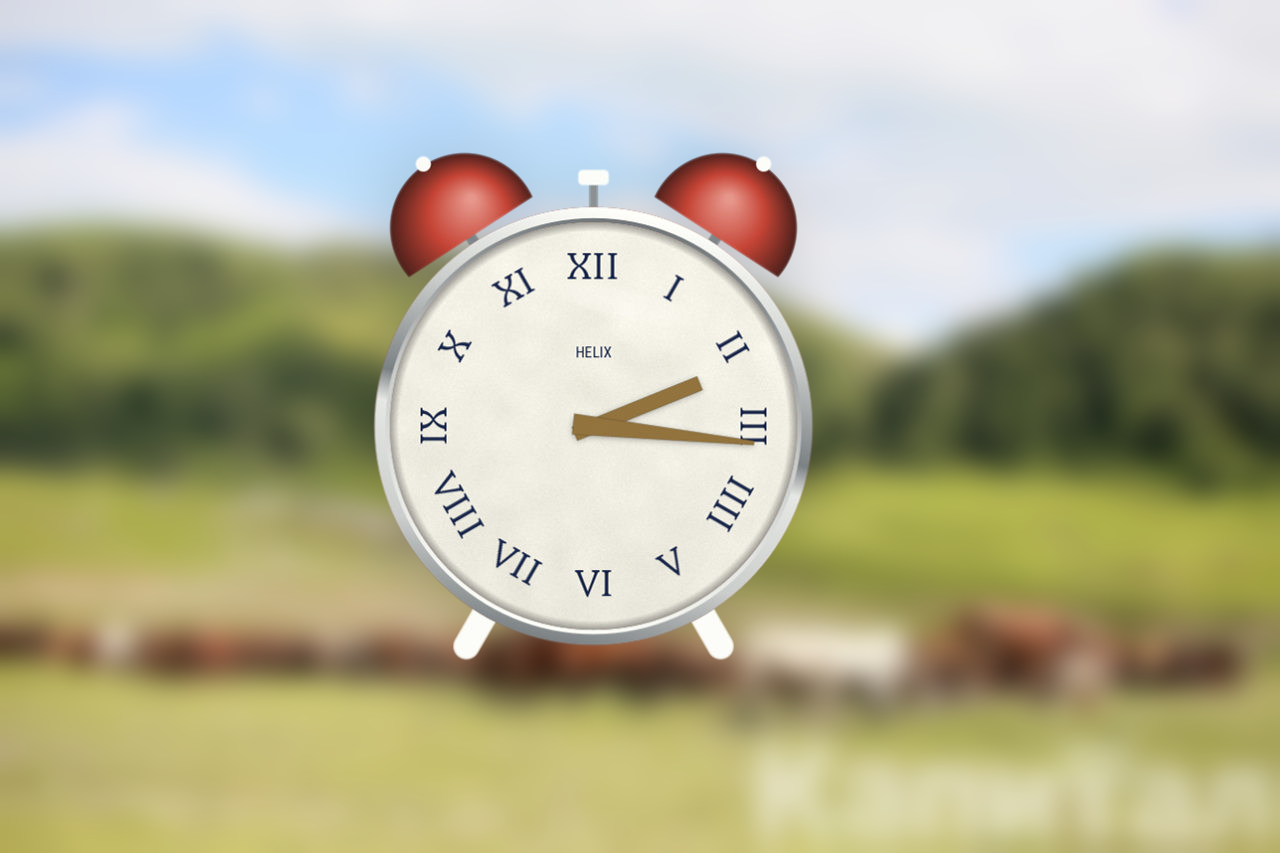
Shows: 2h16
